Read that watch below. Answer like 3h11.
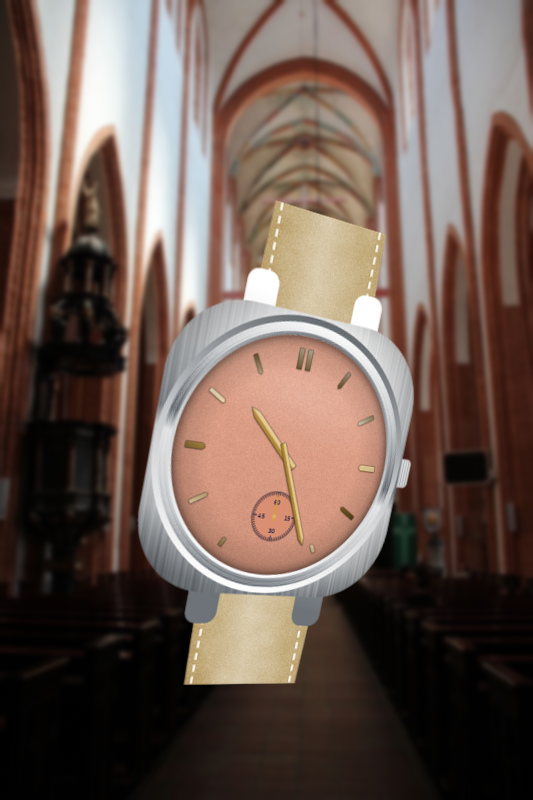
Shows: 10h26
